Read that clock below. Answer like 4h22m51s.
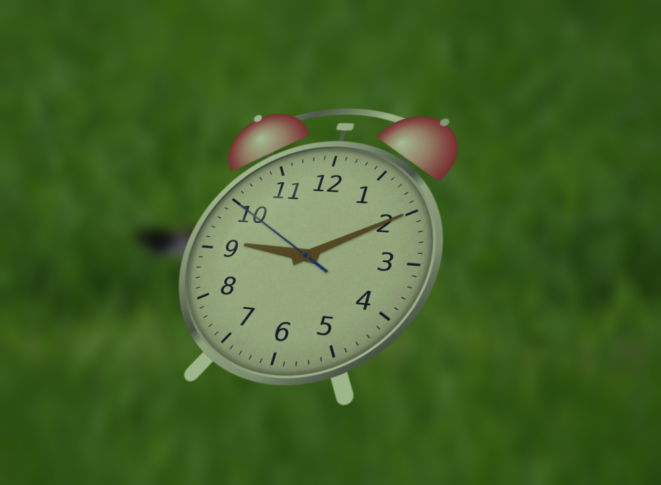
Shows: 9h09m50s
